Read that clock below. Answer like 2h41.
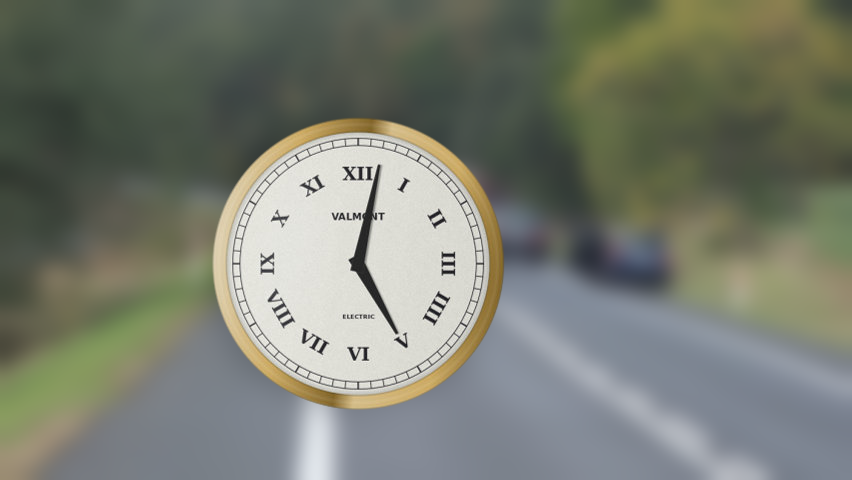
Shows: 5h02
